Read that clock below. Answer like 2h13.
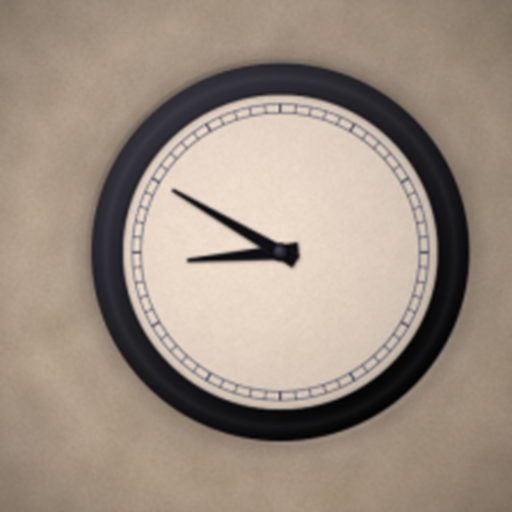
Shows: 8h50
